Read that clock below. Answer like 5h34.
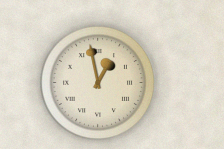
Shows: 12h58
